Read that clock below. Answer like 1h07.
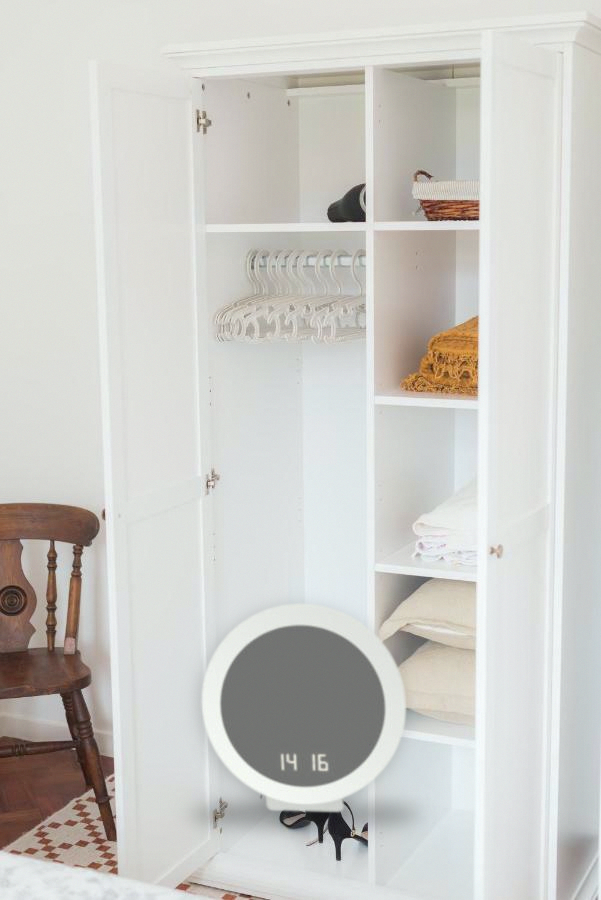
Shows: 14h16
